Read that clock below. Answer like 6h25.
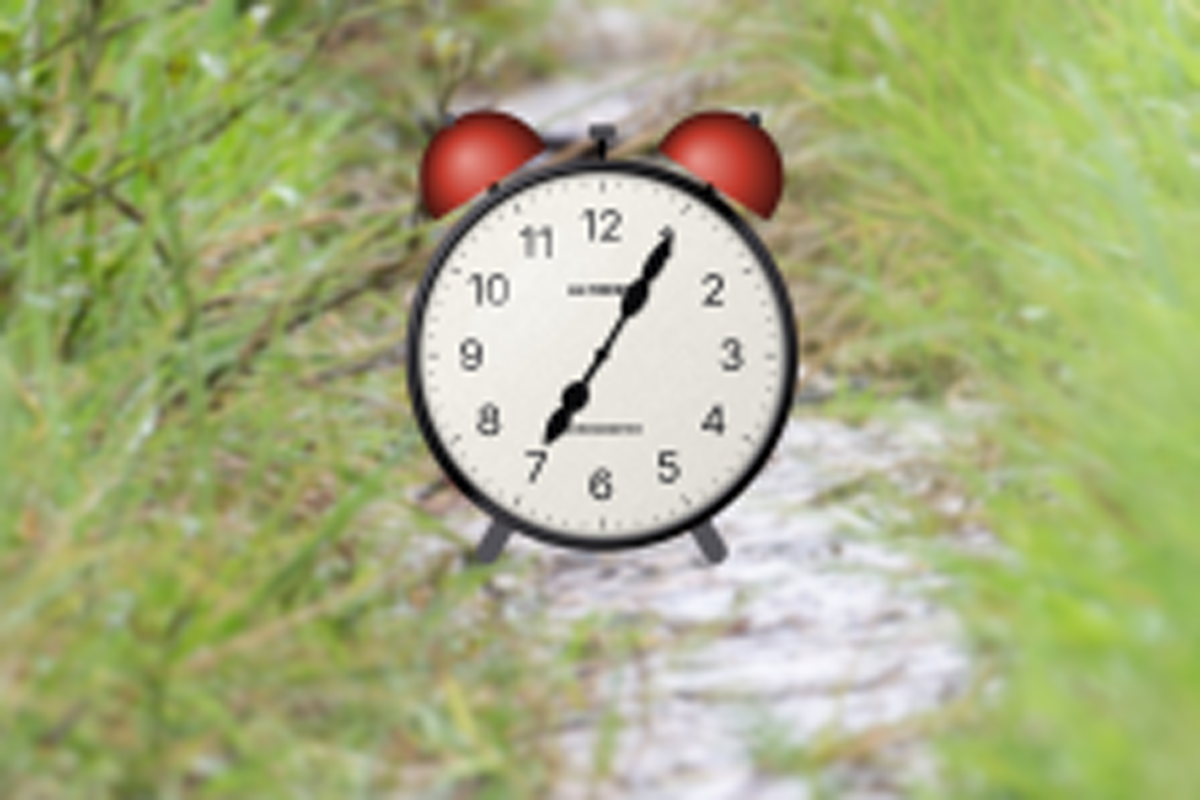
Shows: 7h05
